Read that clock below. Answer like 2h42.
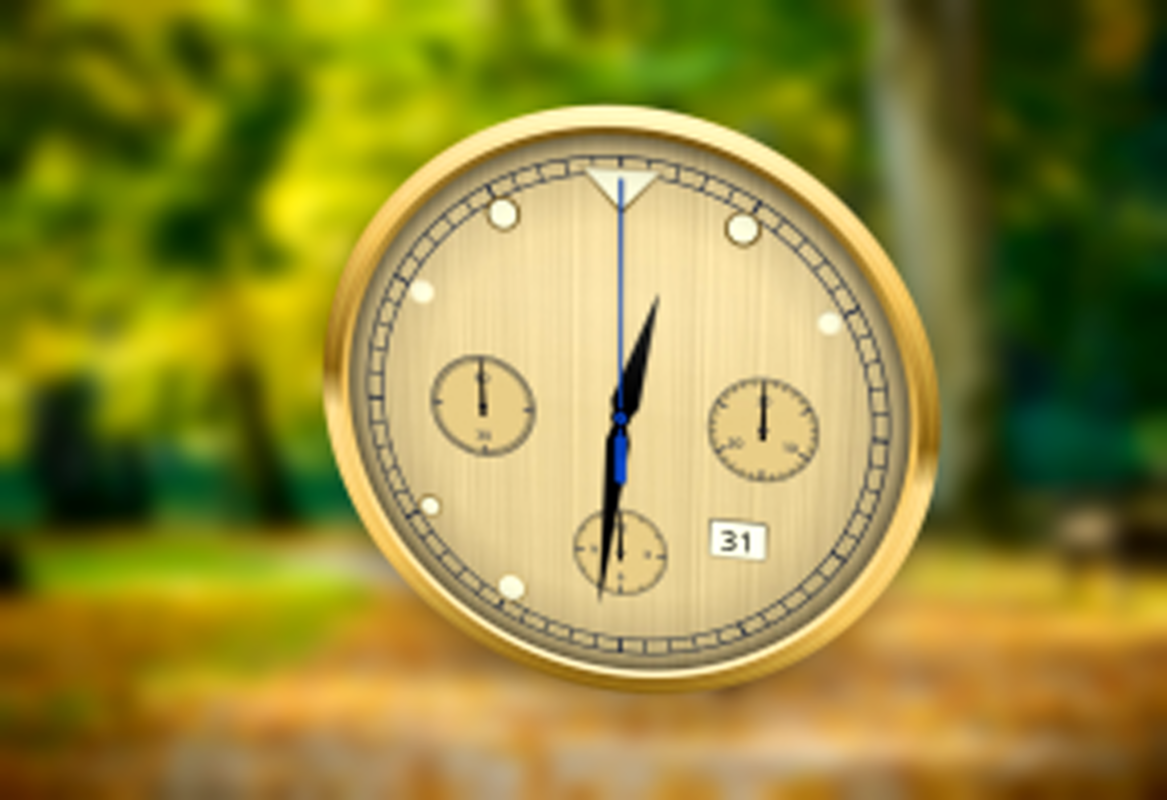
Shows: 12h31
